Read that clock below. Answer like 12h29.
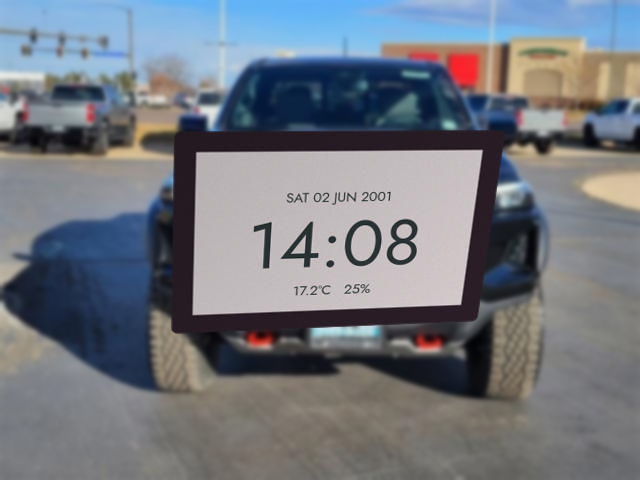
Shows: 14h08
